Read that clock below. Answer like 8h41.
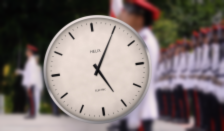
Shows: 5h05
